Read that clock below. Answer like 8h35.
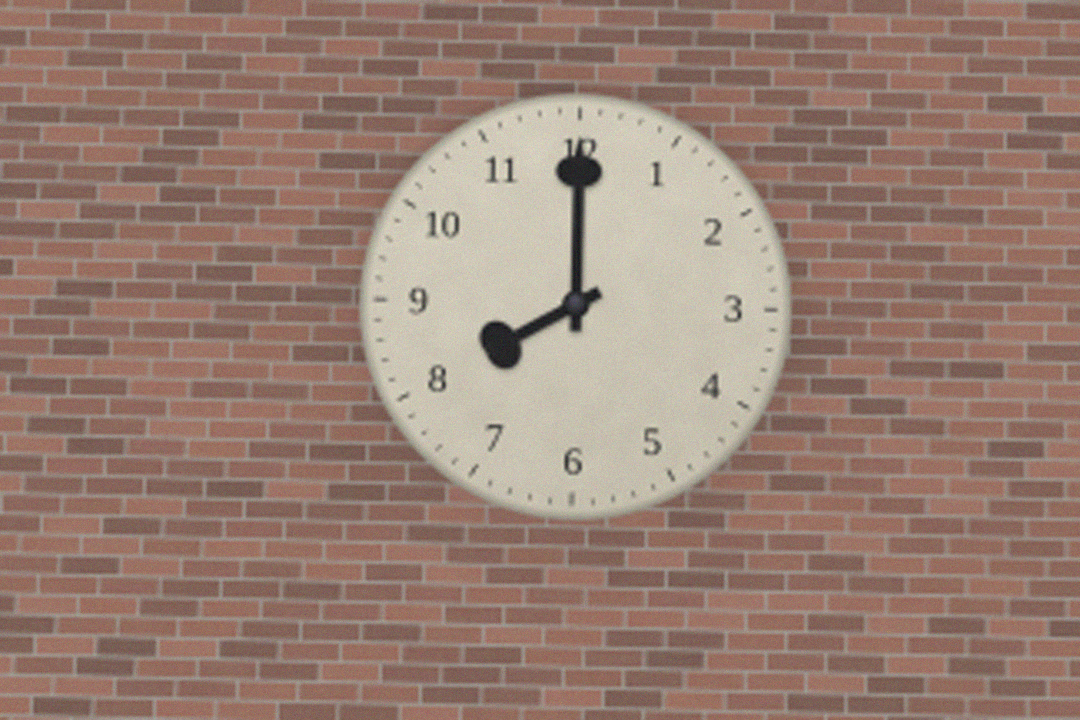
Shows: 8h00
